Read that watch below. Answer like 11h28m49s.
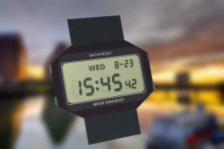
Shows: 15h45m42s
